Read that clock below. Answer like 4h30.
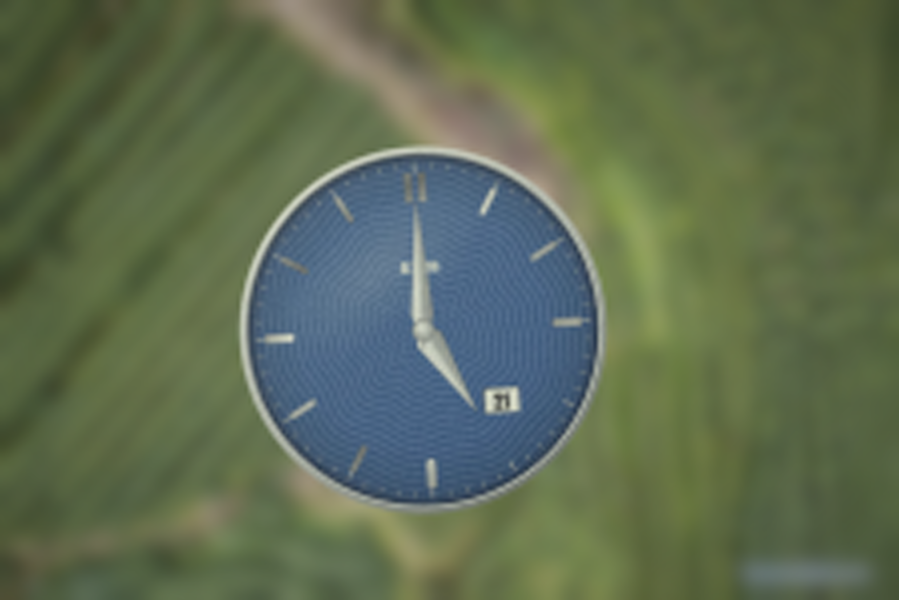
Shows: 5h00
